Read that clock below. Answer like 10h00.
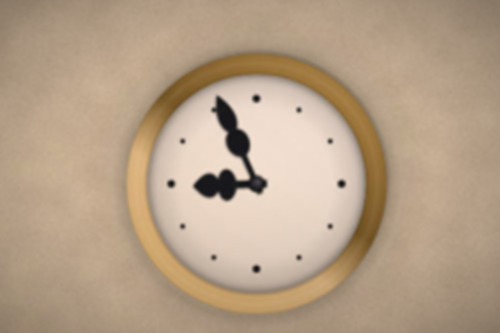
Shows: 8h56
